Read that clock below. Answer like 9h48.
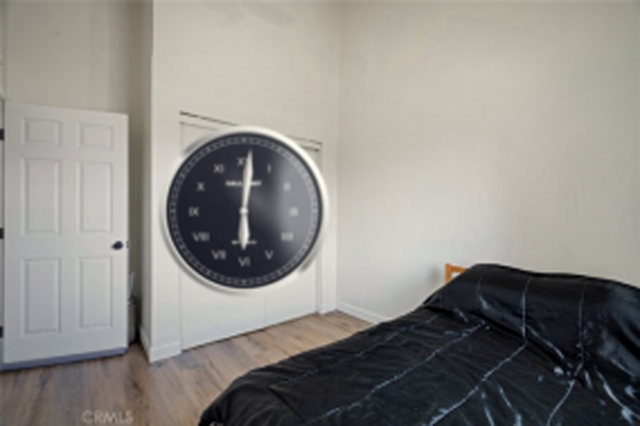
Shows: 6h01
